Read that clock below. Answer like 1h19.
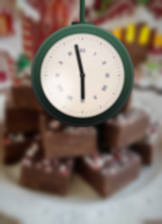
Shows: 5h58
